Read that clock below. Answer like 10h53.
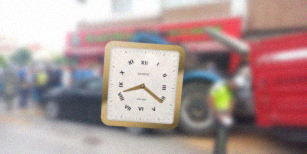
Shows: 8h21
